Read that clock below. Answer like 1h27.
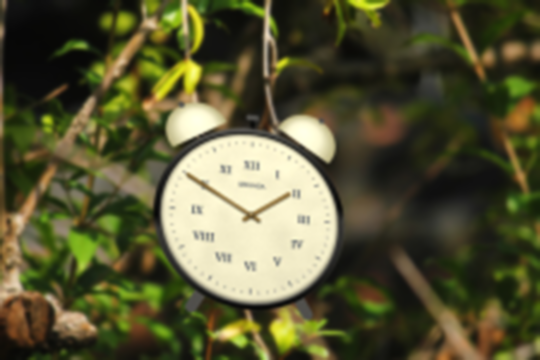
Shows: 1h50
